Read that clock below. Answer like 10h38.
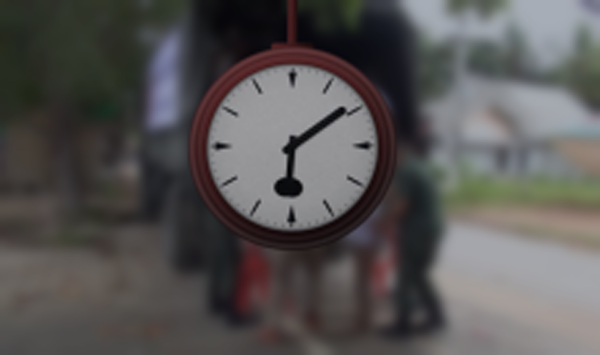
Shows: 6h09
